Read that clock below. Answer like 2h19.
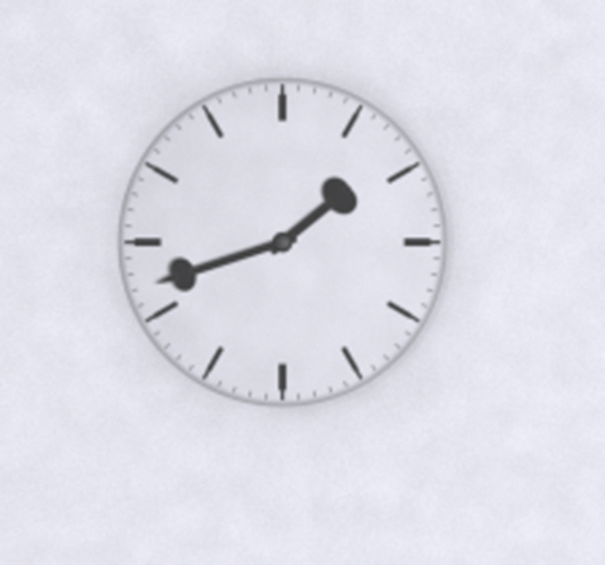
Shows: 1h42
